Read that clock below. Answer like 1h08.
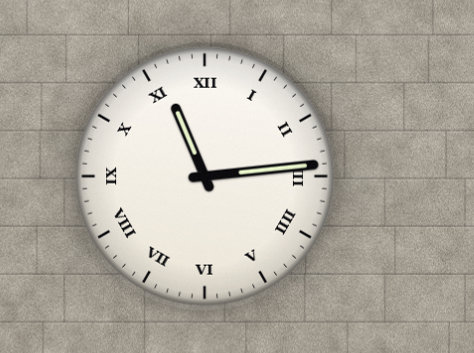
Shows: 11h14
